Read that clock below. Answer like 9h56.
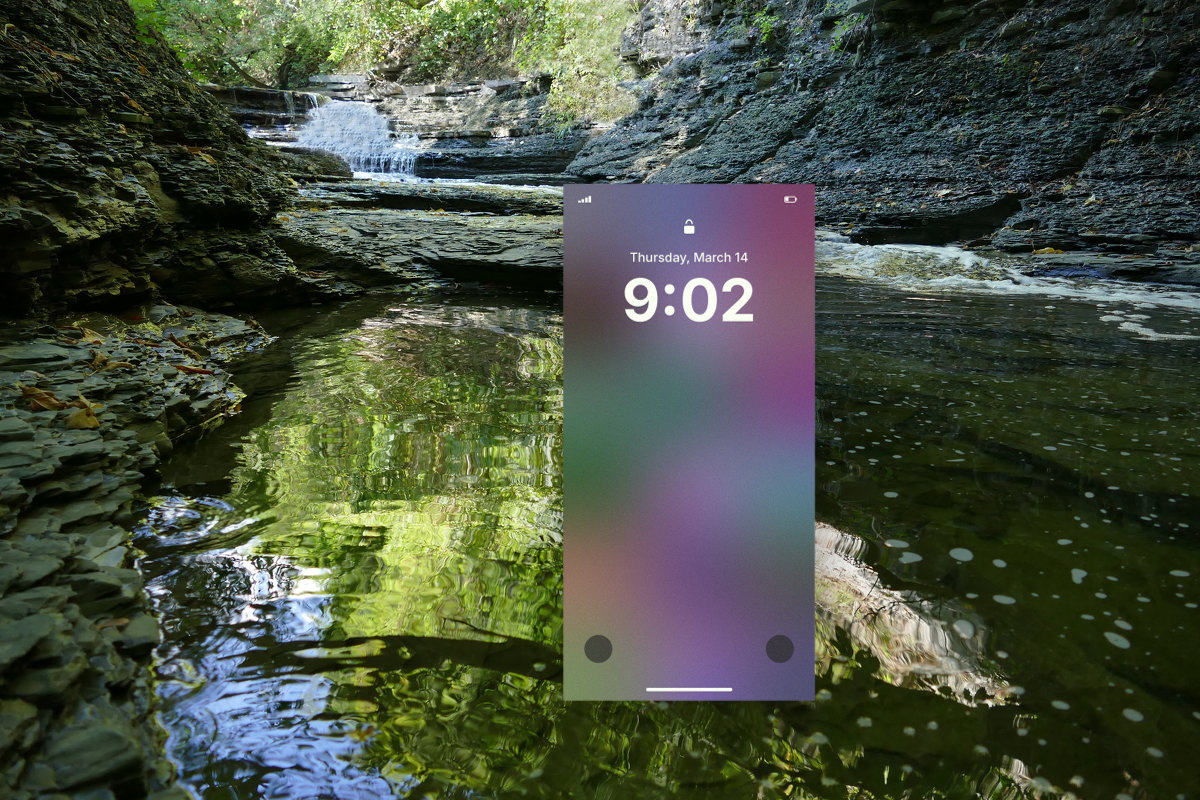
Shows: 9h02
